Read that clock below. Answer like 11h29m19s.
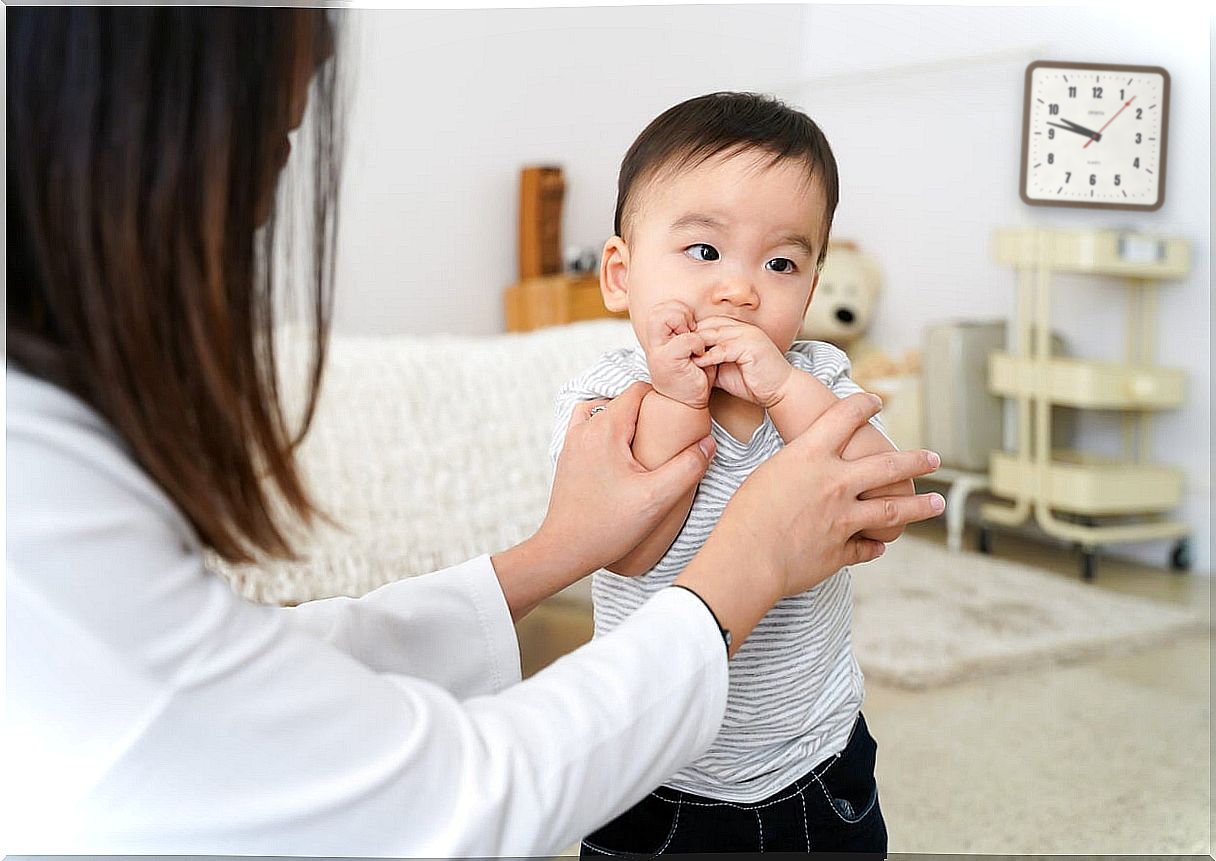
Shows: 9h47m07s
